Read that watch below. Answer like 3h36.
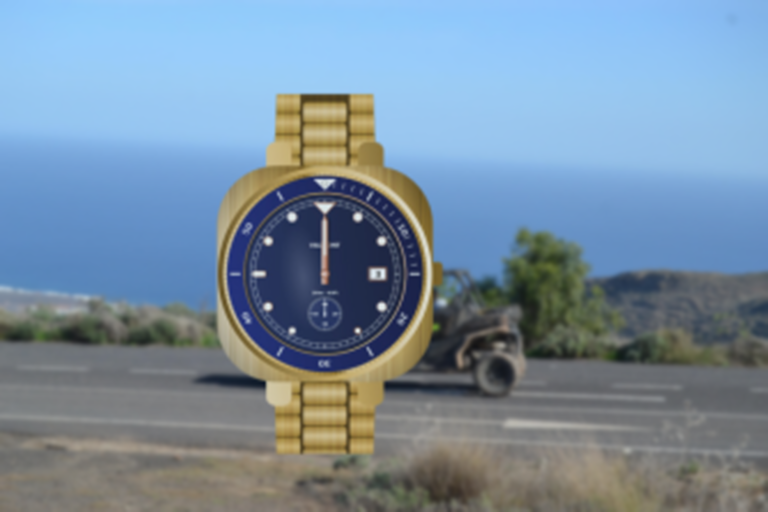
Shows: 12h00
